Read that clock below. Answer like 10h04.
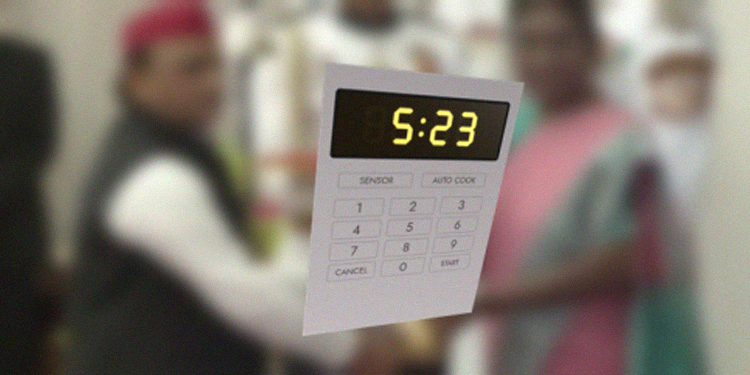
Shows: 5h23
